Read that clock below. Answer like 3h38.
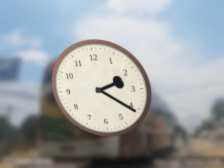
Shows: 2h21
